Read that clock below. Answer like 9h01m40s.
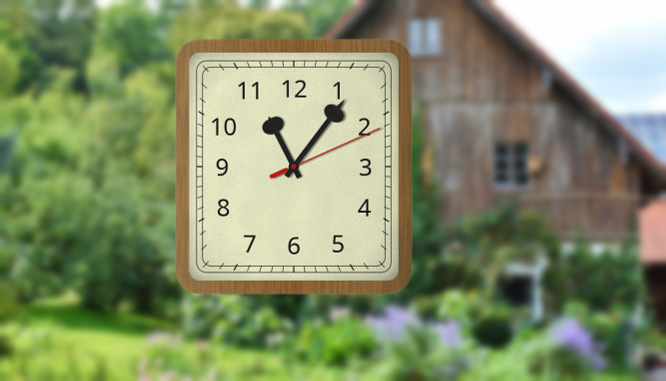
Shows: 11h06m11s
